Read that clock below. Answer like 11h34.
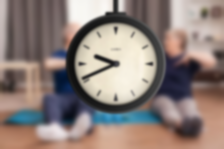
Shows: 9h41
